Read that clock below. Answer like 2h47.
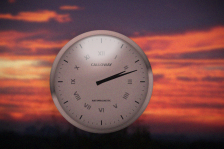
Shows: 2h12
